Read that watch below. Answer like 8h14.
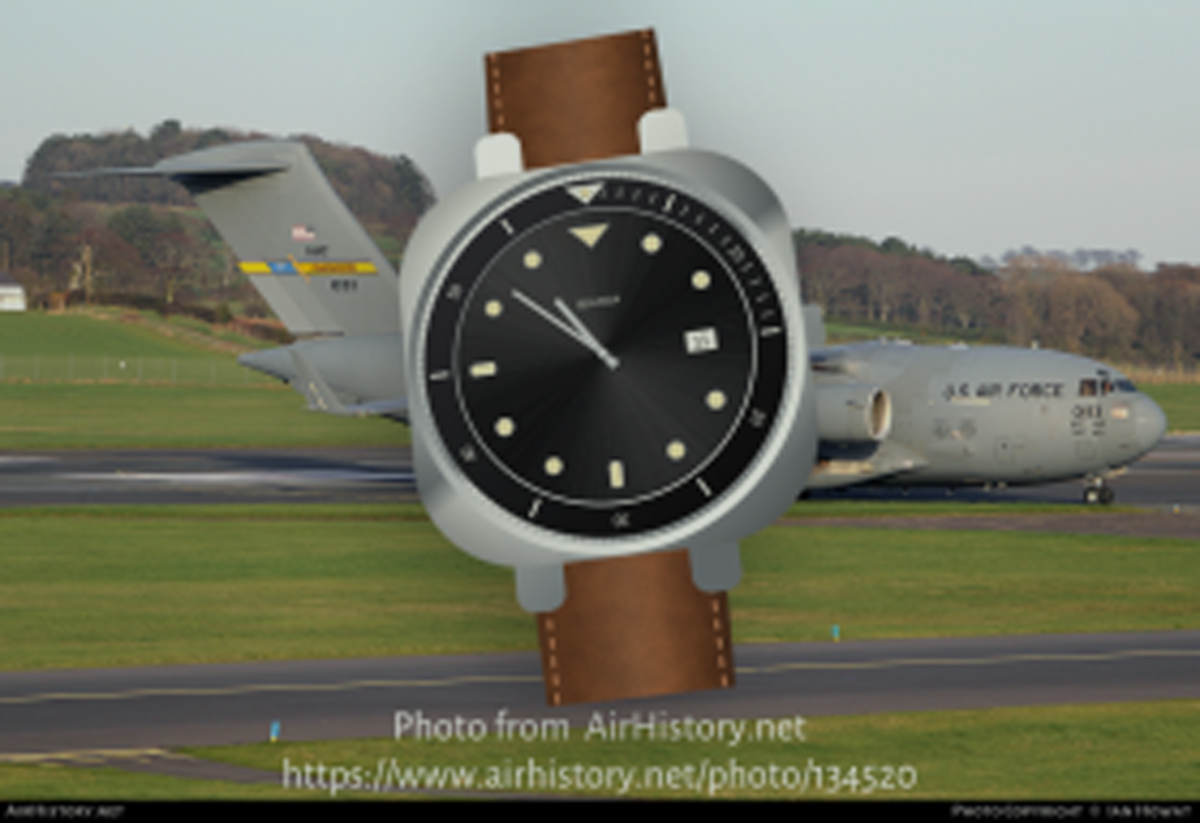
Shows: 10h52
